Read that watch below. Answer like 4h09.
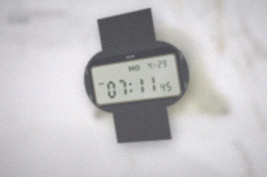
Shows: 7h11
